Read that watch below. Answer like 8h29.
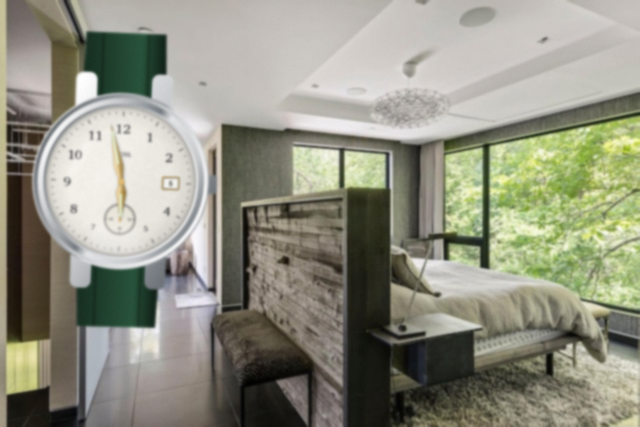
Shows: 5h58
